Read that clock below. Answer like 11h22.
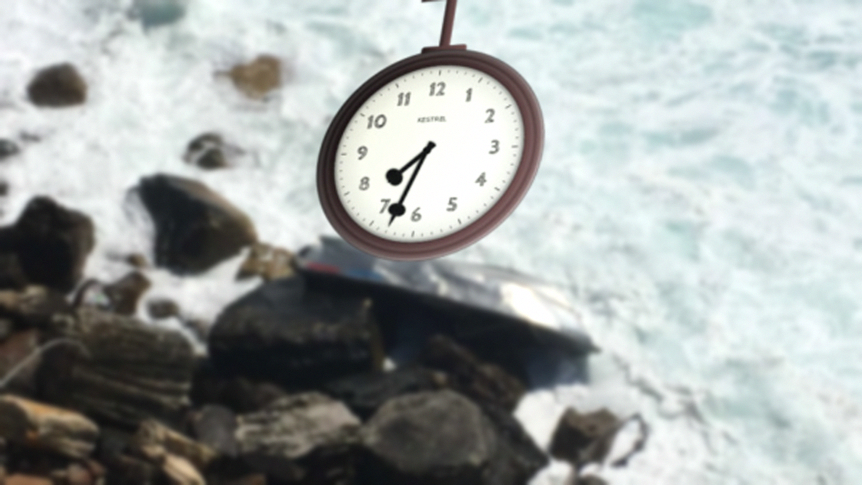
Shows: 7h33
